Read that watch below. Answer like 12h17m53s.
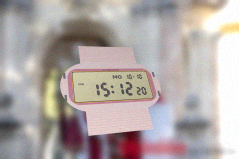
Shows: 15h12m20s
